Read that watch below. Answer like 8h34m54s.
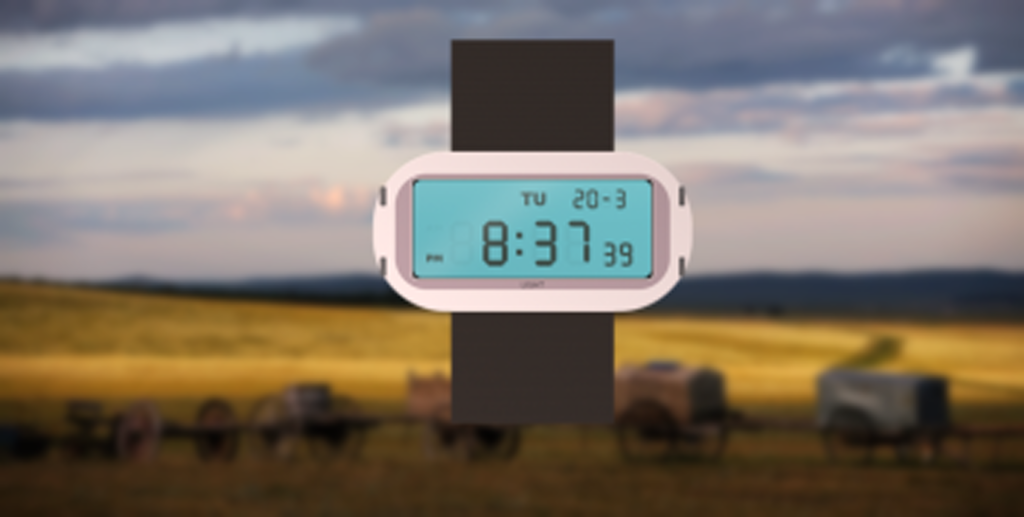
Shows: 8h37m39s
